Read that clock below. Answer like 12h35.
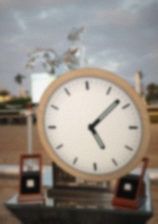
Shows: 5h08
